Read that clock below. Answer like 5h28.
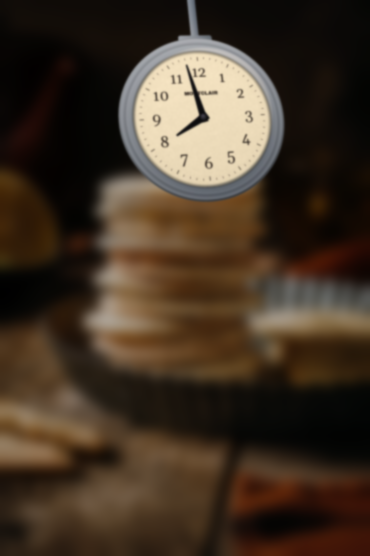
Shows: 7h58
